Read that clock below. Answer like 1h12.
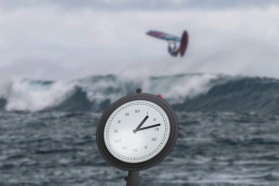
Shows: 1h13
